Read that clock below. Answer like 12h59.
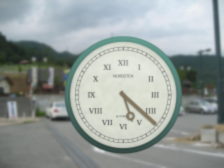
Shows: 5h22
